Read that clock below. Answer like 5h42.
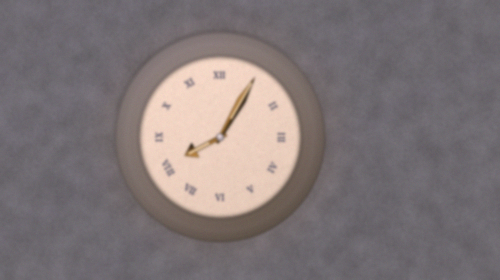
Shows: 8h05
